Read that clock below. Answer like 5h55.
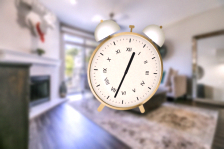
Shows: 12h33
